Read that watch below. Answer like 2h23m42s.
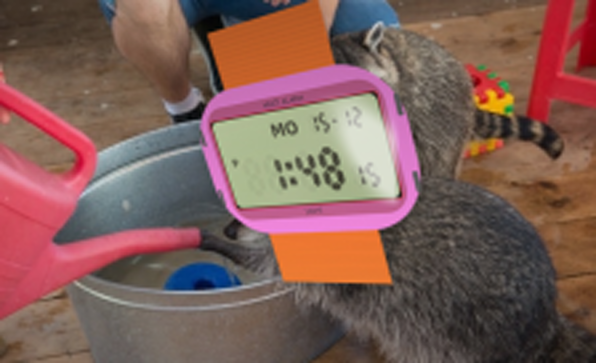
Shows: 1h48m15s
